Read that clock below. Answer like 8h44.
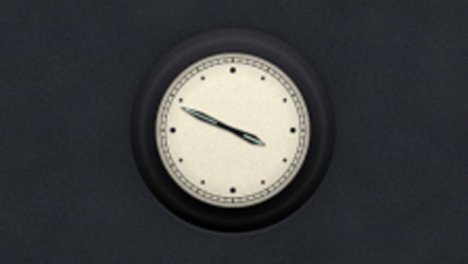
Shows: 3h49
